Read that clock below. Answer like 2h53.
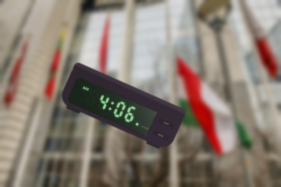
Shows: 4h06
